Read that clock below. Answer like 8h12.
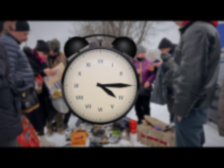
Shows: 4h15
